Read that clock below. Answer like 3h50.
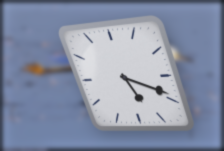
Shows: 5h19
